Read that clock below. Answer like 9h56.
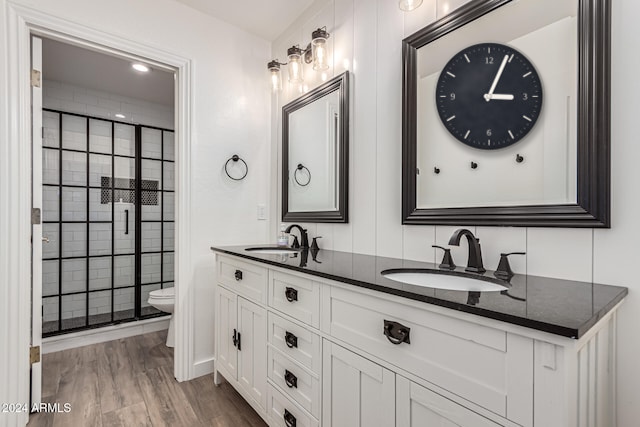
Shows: 3h04
